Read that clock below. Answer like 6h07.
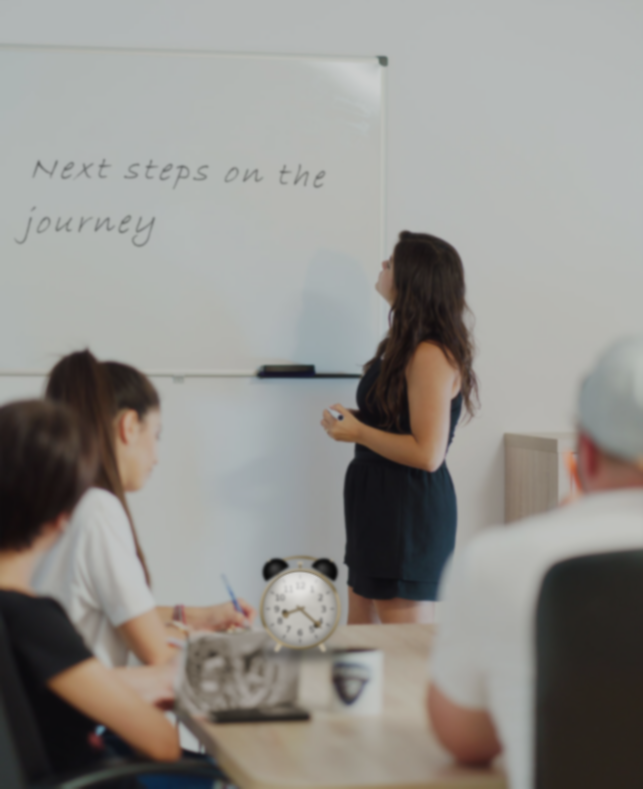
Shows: 8h22
